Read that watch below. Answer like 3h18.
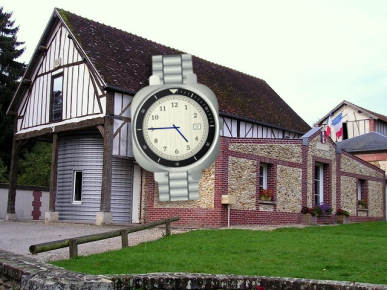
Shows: 4h45
